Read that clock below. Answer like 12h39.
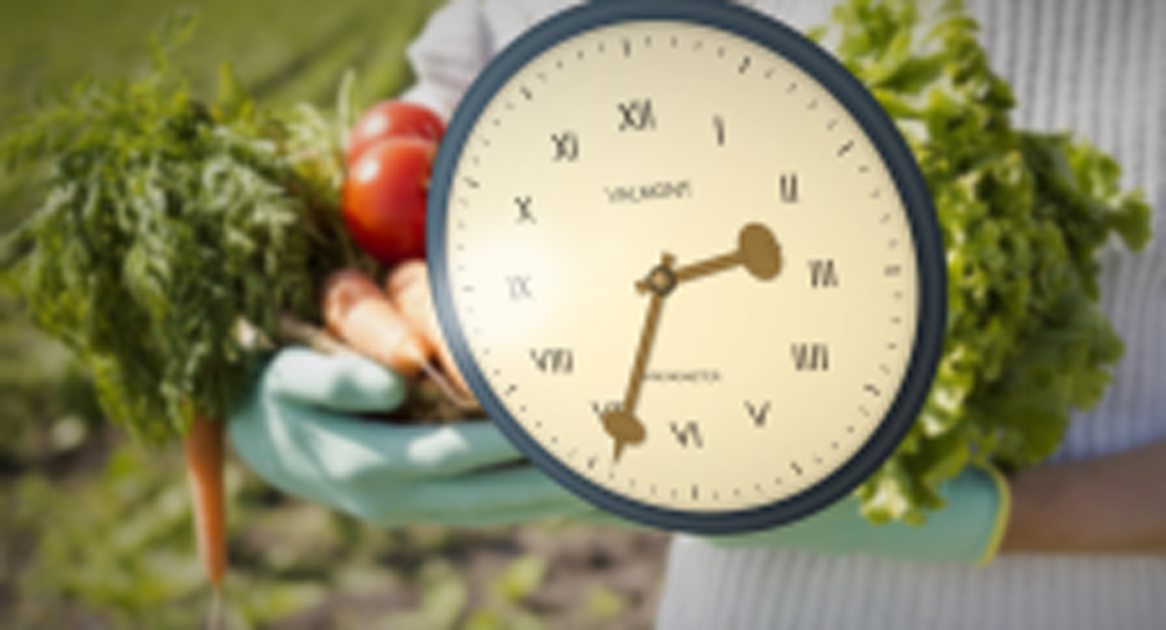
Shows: 2h34
